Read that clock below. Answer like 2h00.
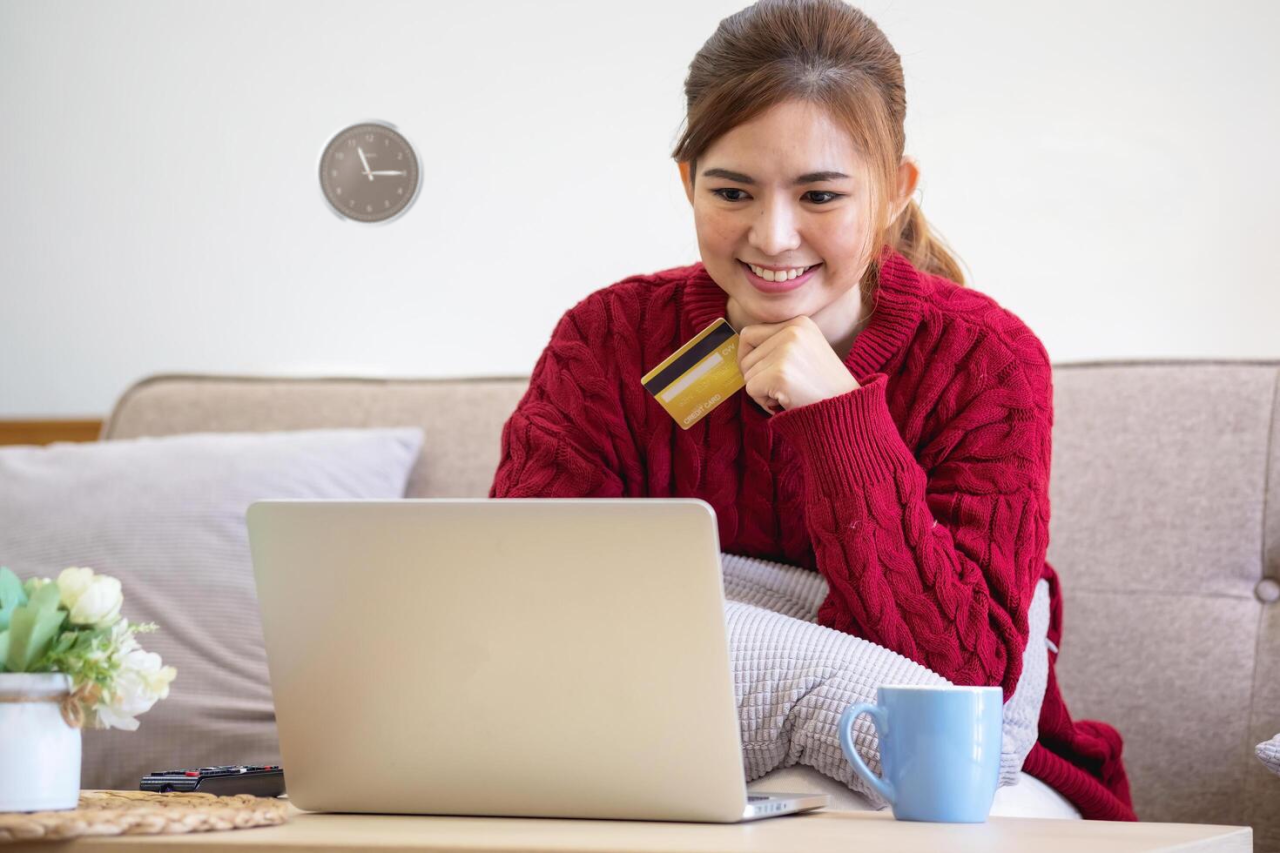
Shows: 11h15
